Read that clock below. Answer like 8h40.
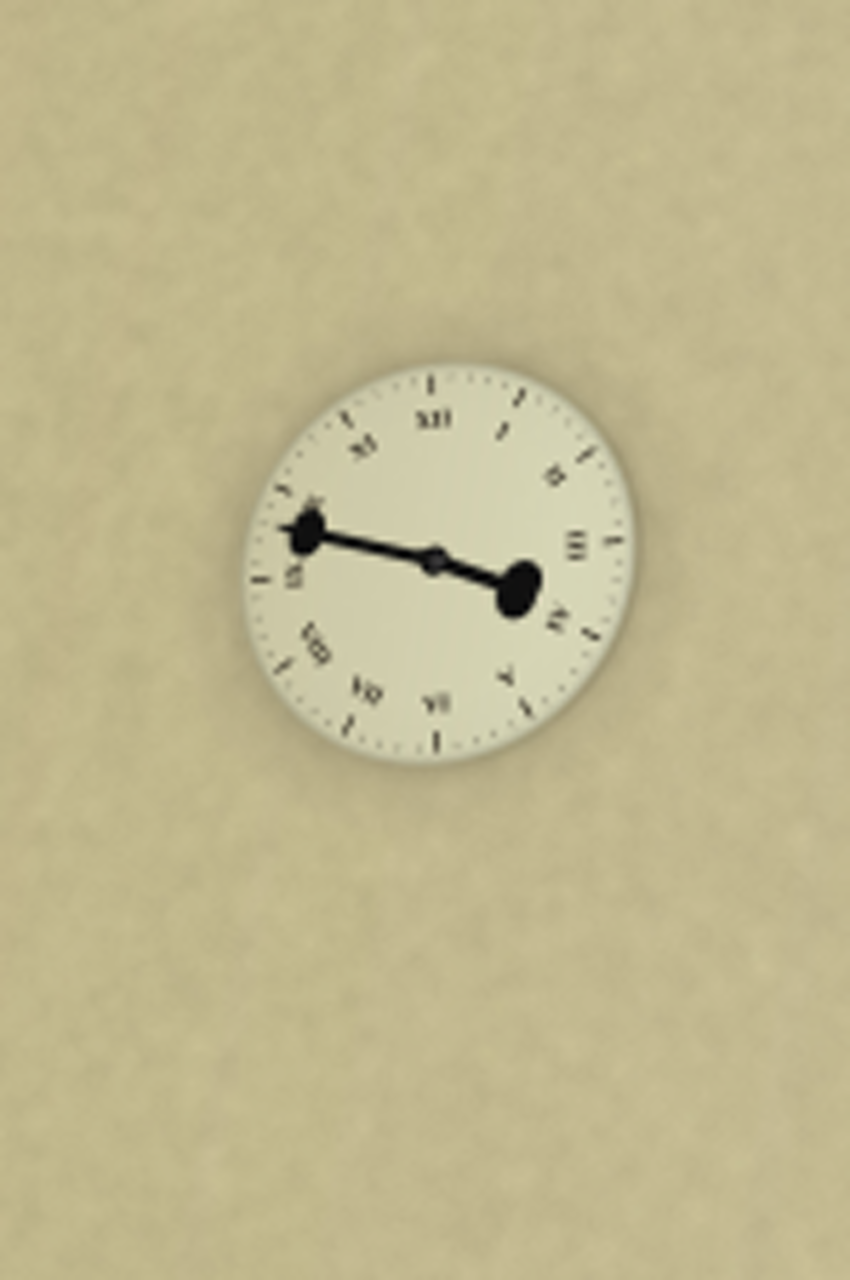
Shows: 3h48
